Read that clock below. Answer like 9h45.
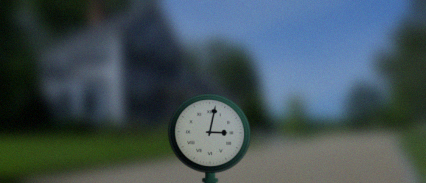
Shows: 3h02
